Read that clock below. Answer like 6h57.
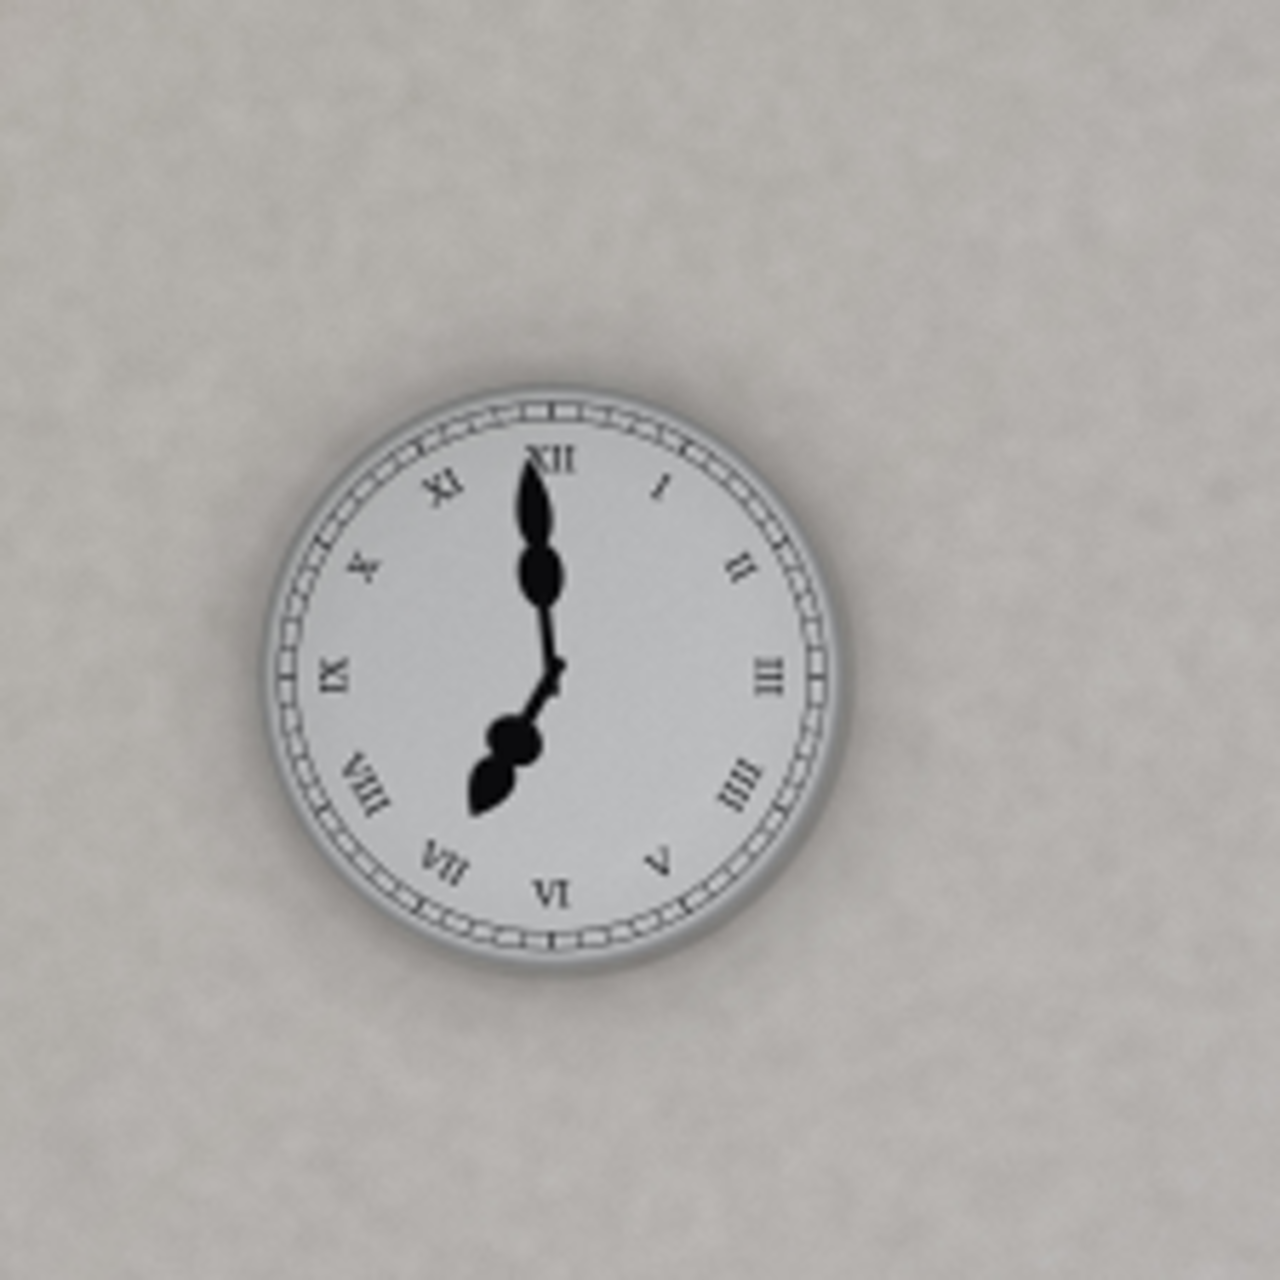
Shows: 6h59
